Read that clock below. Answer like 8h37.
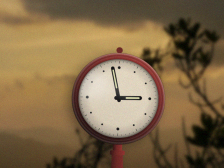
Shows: 2h58
